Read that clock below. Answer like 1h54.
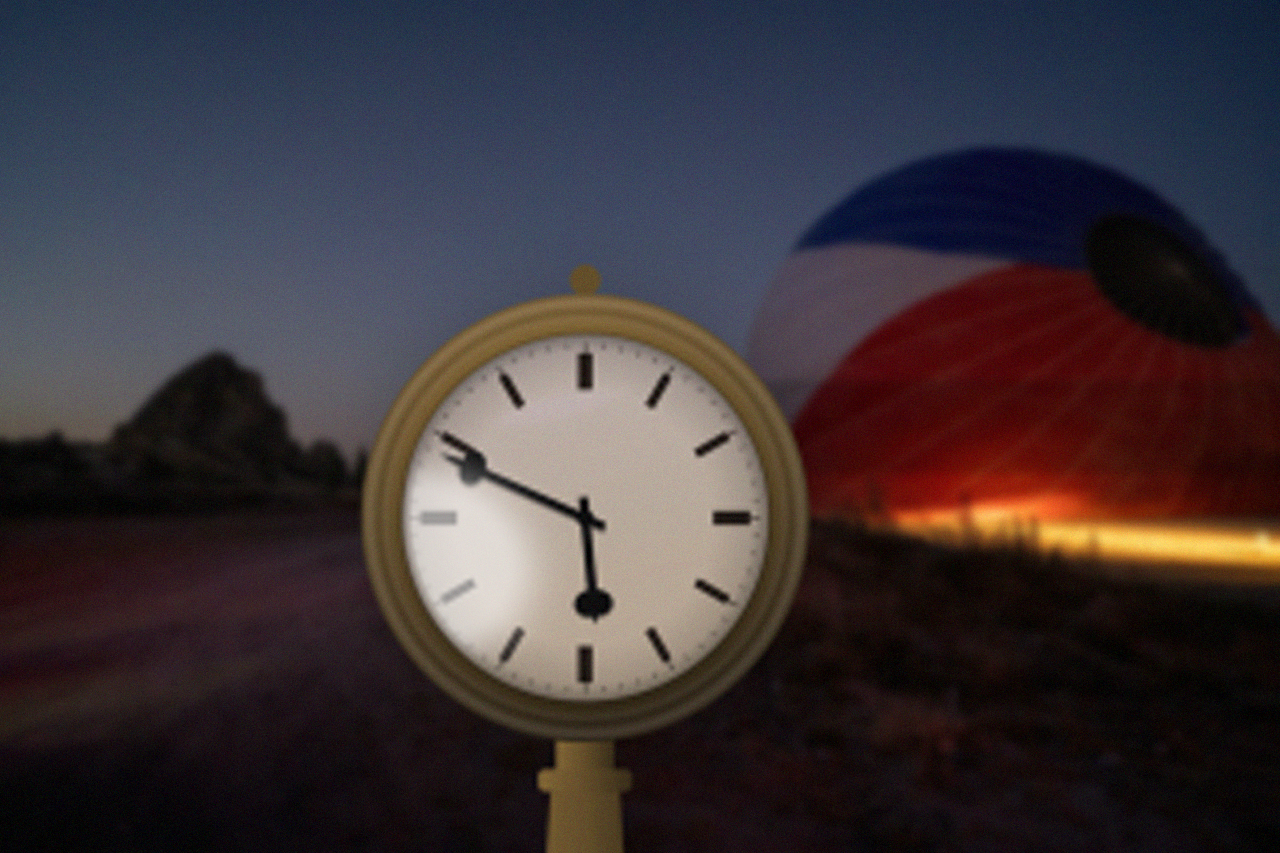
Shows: 5h49
